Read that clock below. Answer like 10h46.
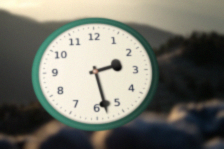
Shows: 2h28
